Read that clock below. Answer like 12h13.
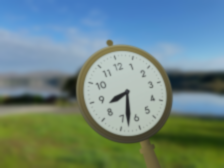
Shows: 8h33
